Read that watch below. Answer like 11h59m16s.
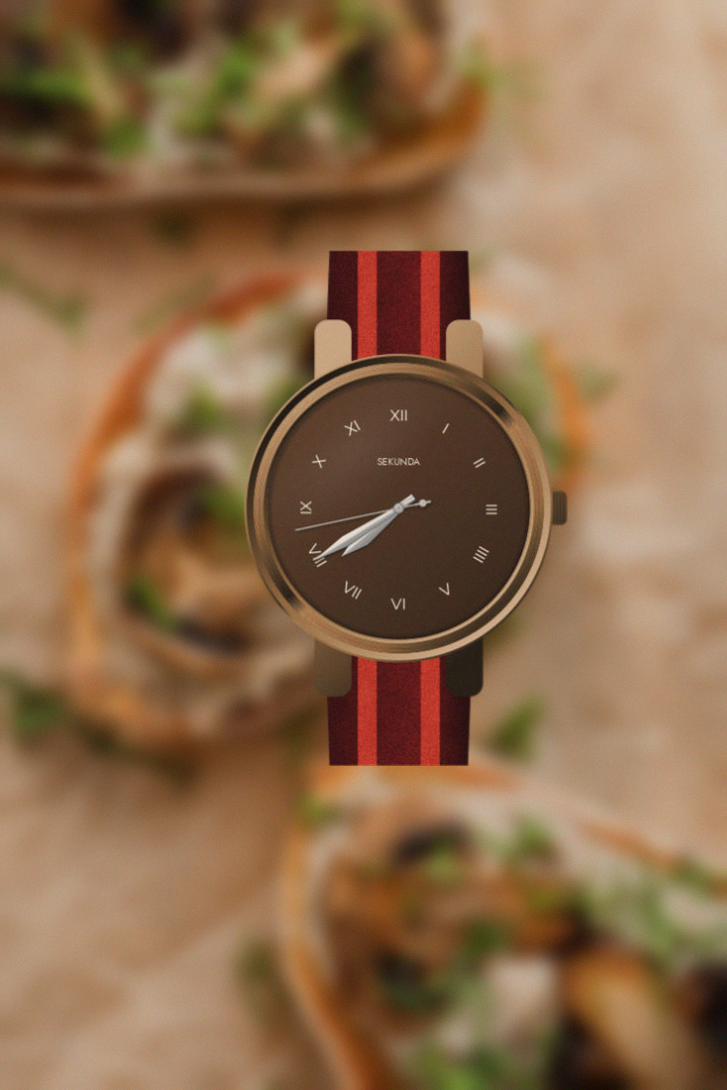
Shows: 7h39m43s
